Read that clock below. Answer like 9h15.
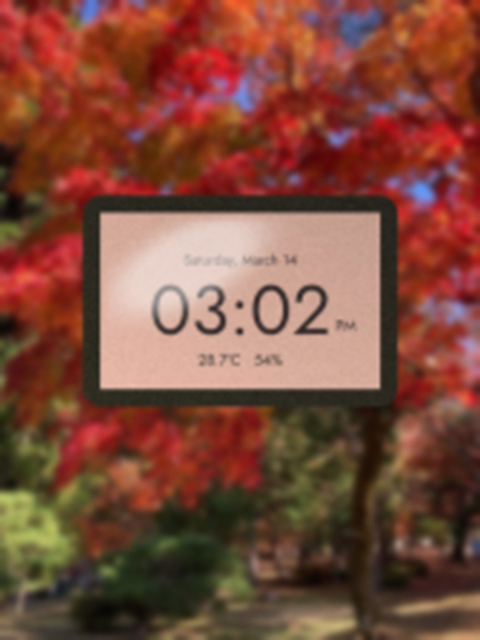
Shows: 3h02
